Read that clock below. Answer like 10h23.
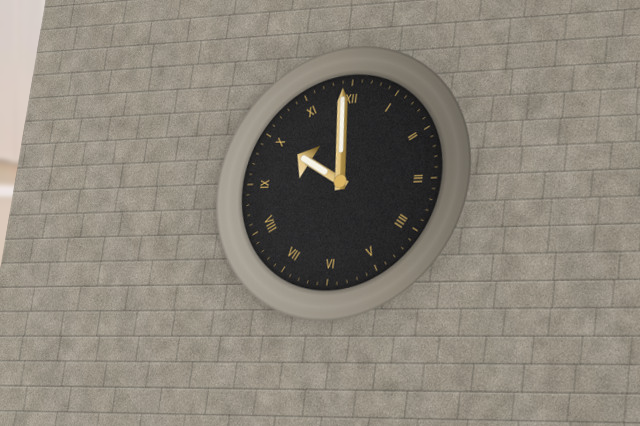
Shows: 9h59
